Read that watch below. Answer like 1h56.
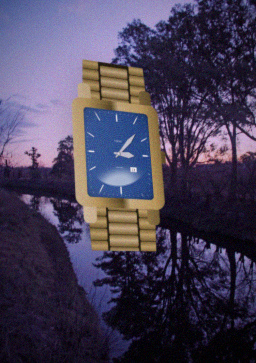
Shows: 3h07
